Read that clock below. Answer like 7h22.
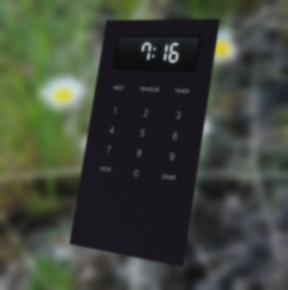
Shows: 7h16
